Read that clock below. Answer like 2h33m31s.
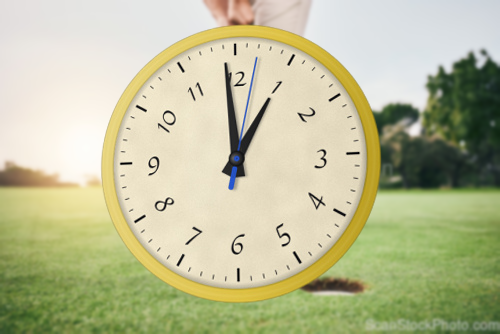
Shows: 12h59m02s
